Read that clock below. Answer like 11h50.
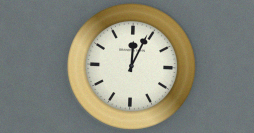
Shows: 12h04
